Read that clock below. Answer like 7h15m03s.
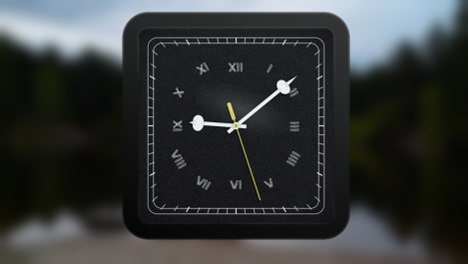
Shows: 9h08m27s
